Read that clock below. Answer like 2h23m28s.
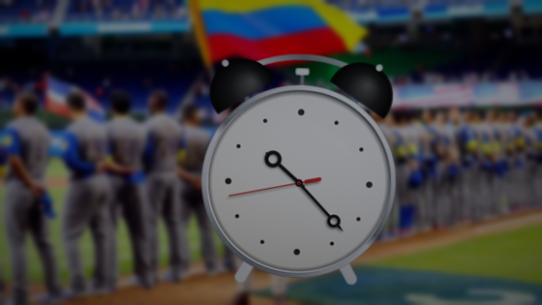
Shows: 10h22m43s
